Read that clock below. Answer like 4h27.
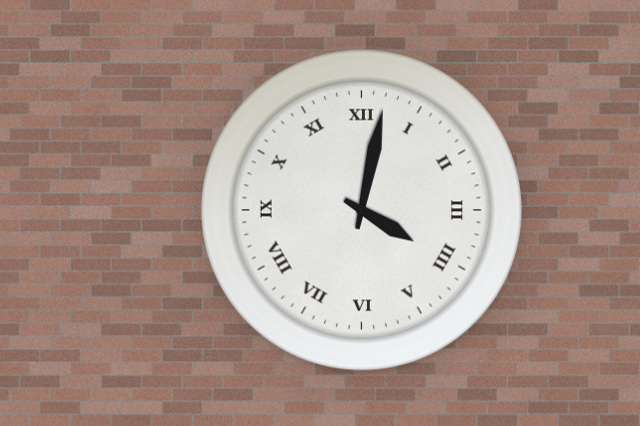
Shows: 4h02
